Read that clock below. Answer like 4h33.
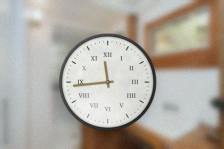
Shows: 11h44
